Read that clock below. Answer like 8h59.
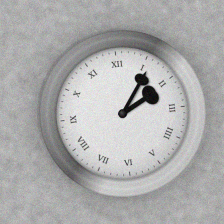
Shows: 2h06
